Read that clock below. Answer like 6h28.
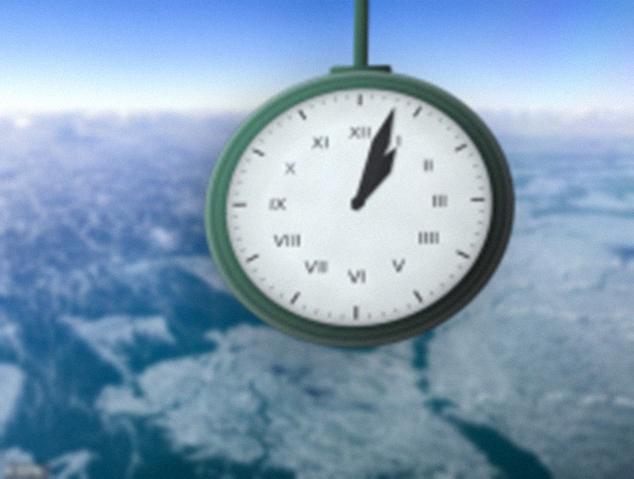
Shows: 1h03
